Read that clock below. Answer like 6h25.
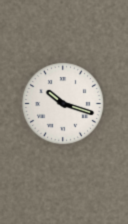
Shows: 10h18
